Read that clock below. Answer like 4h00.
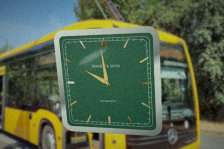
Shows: 9h59
